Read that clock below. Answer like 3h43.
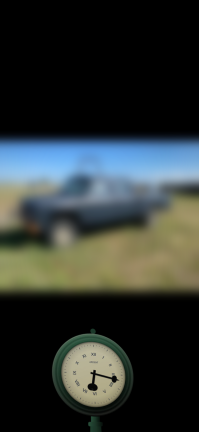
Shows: 6h17
